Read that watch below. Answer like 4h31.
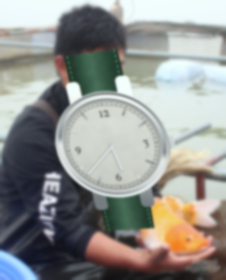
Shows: 5h38
